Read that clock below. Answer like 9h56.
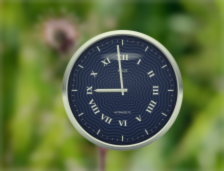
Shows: 8h59
